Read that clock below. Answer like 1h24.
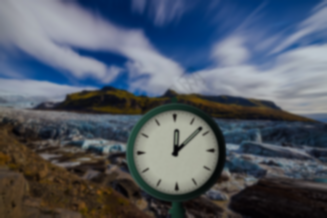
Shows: 12h08
